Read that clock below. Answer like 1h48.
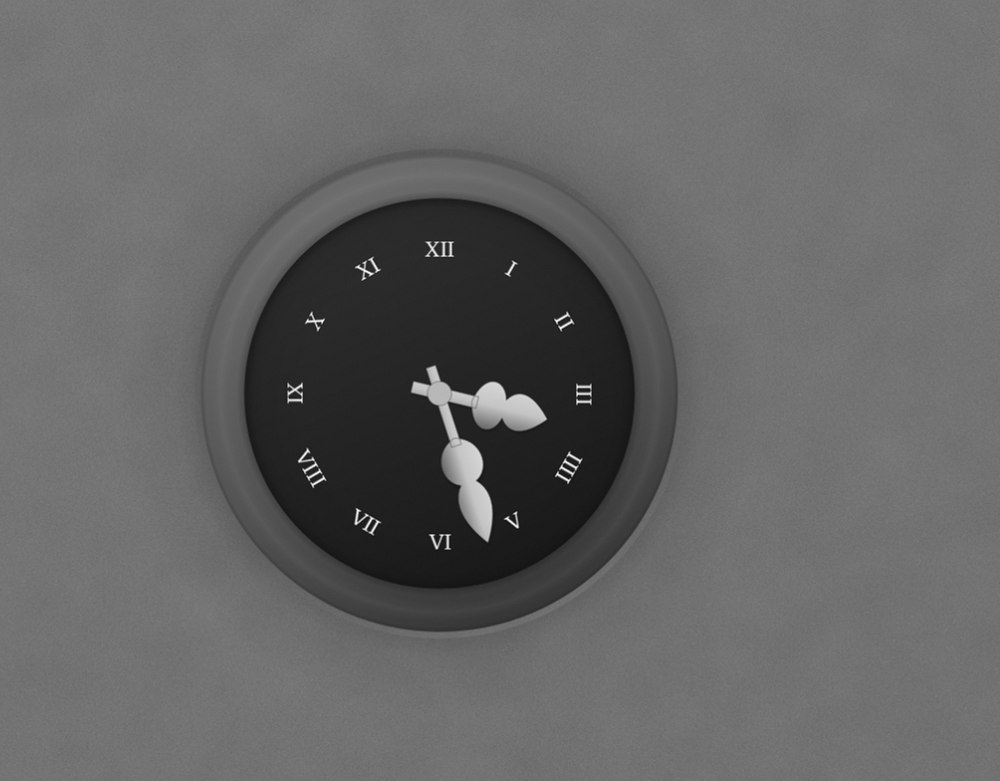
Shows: 3h27
